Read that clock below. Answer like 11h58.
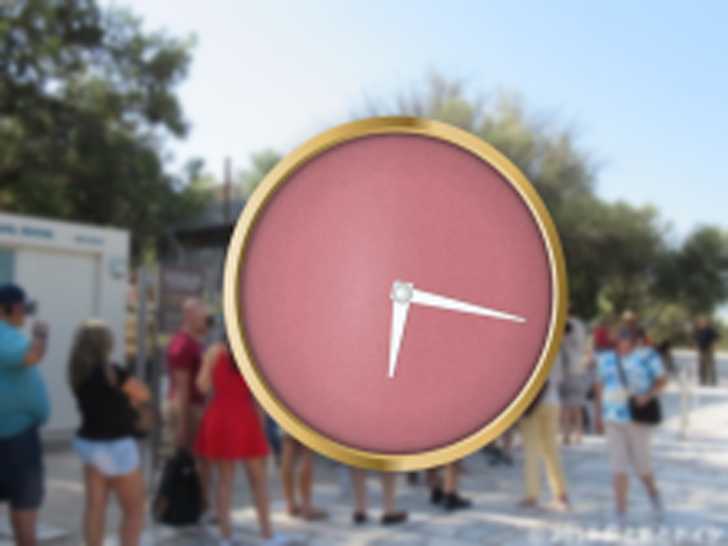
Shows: 6h17
